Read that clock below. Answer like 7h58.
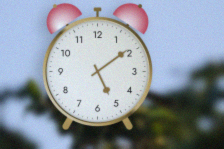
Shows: 5h09
